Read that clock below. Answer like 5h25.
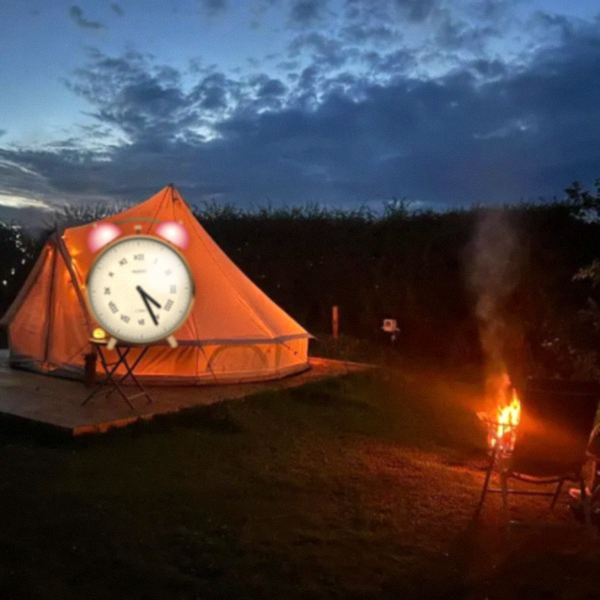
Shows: 4h26
